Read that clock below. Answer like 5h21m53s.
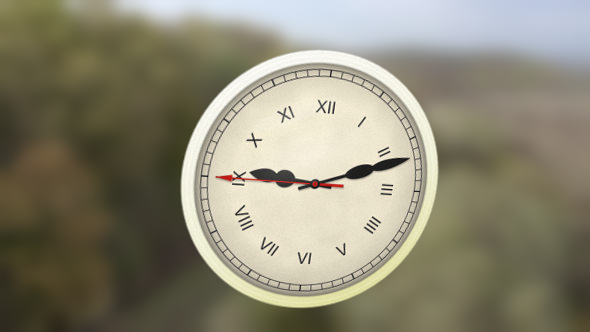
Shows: 9h11m45s
